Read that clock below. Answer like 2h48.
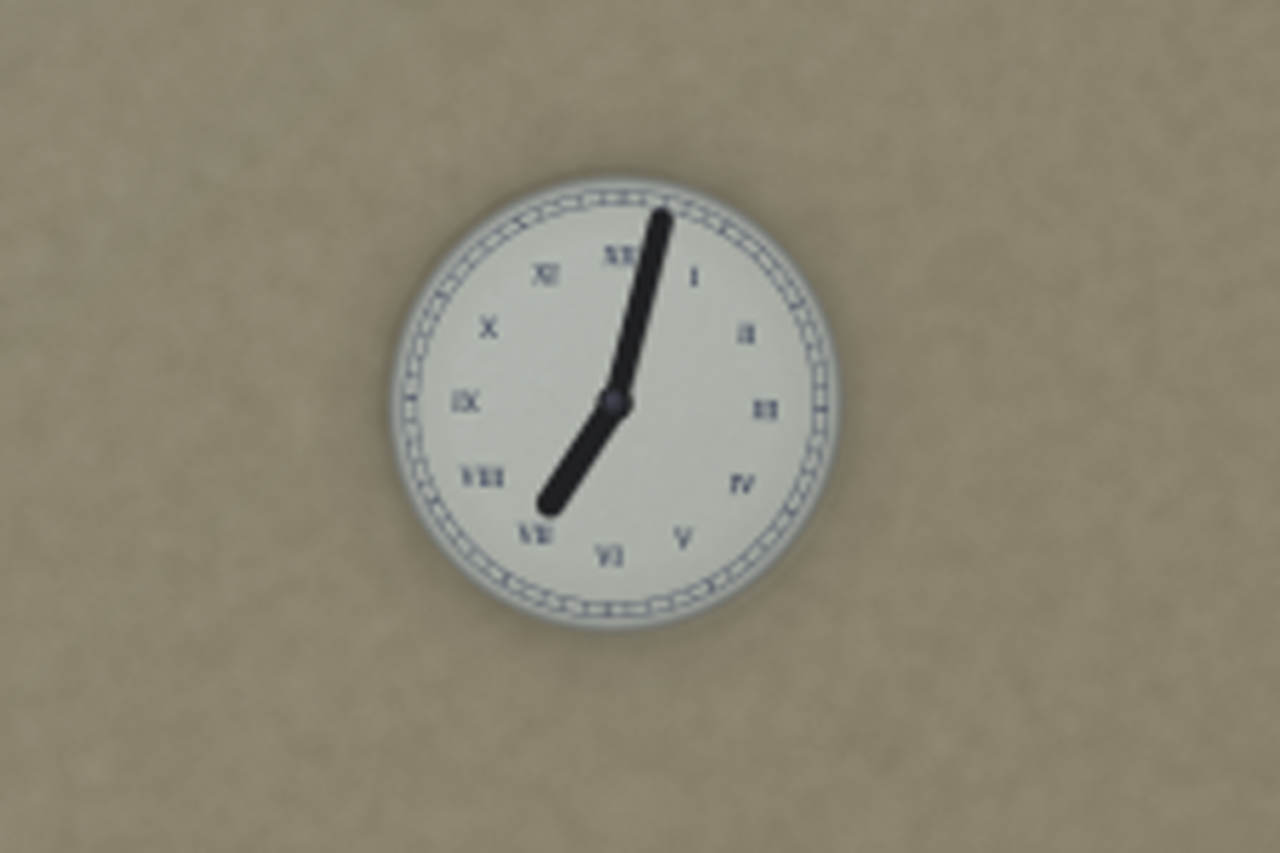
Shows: 7h02
